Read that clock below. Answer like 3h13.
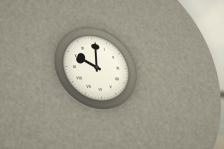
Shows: 10h01
